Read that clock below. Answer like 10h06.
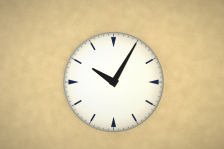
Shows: 10h05
